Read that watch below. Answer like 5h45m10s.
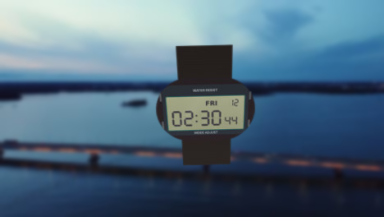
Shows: 2h30m44s
